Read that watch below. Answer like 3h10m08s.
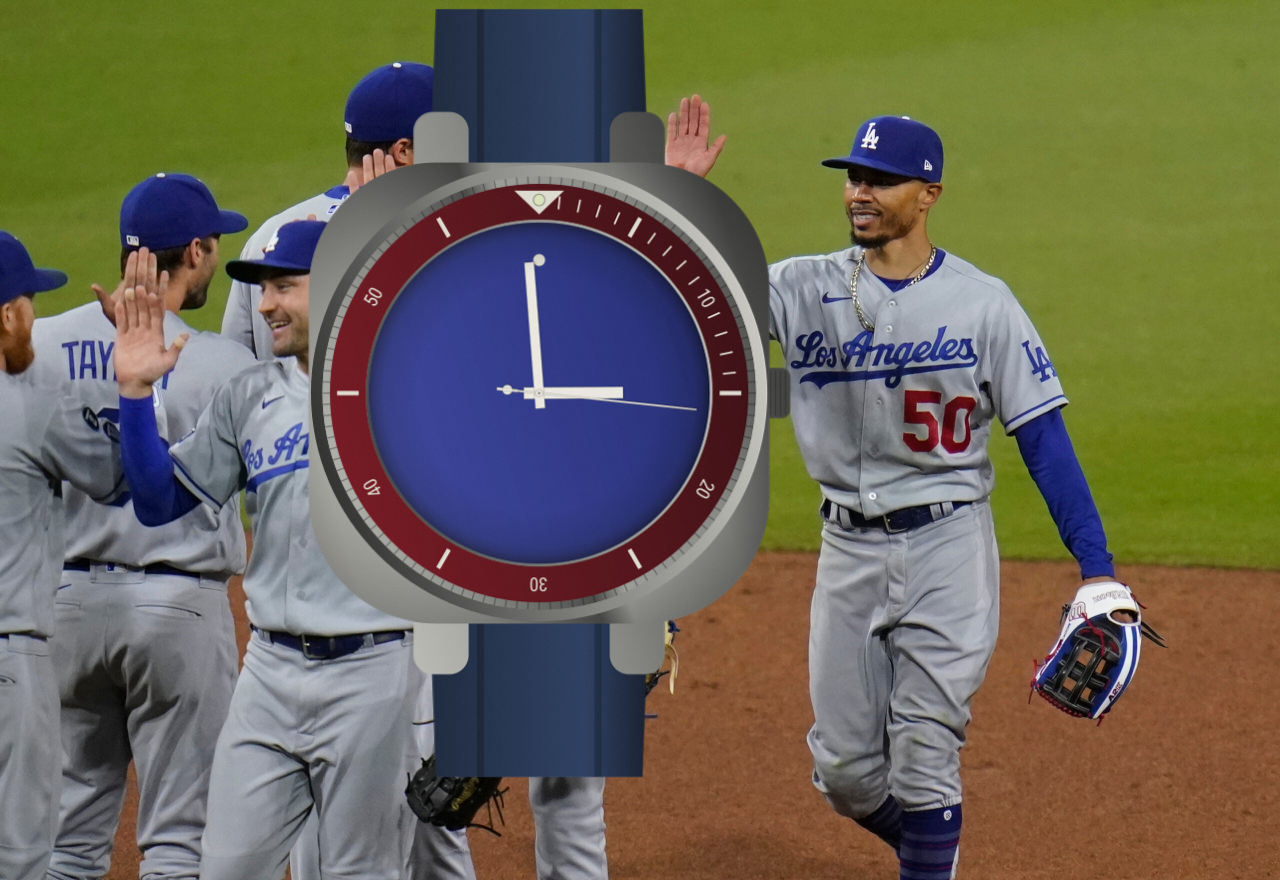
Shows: 2h59m16s
